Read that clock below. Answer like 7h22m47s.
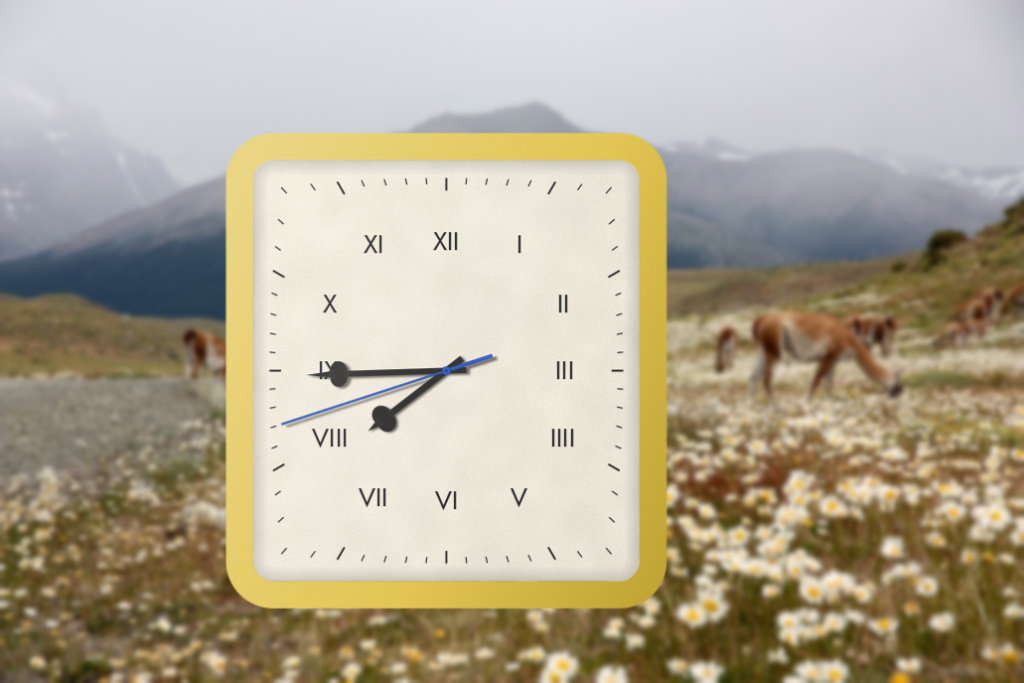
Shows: 7h44m42s
